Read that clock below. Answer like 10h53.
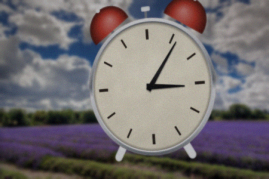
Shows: 3h06
